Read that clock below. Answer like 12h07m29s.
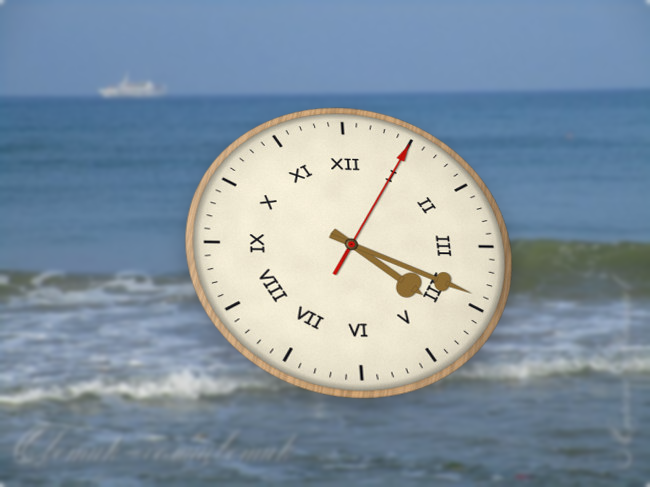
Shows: 4h19m05s
